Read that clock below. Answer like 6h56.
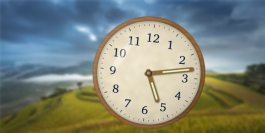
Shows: 5h13
